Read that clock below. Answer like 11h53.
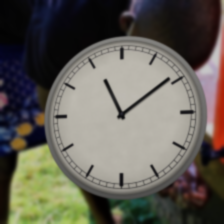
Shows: 11h09
